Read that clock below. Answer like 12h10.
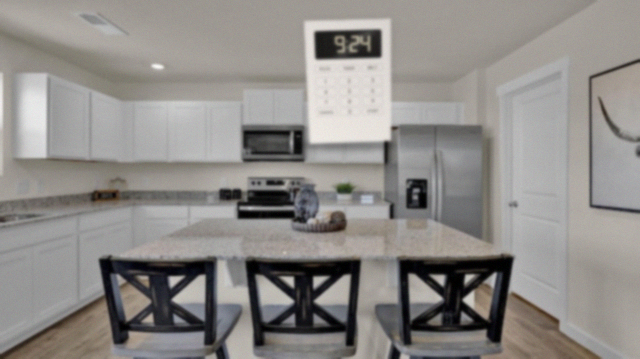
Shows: 9h24
